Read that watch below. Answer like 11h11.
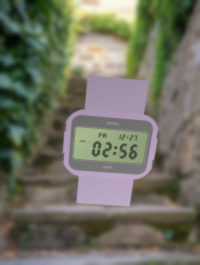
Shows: 2h56
